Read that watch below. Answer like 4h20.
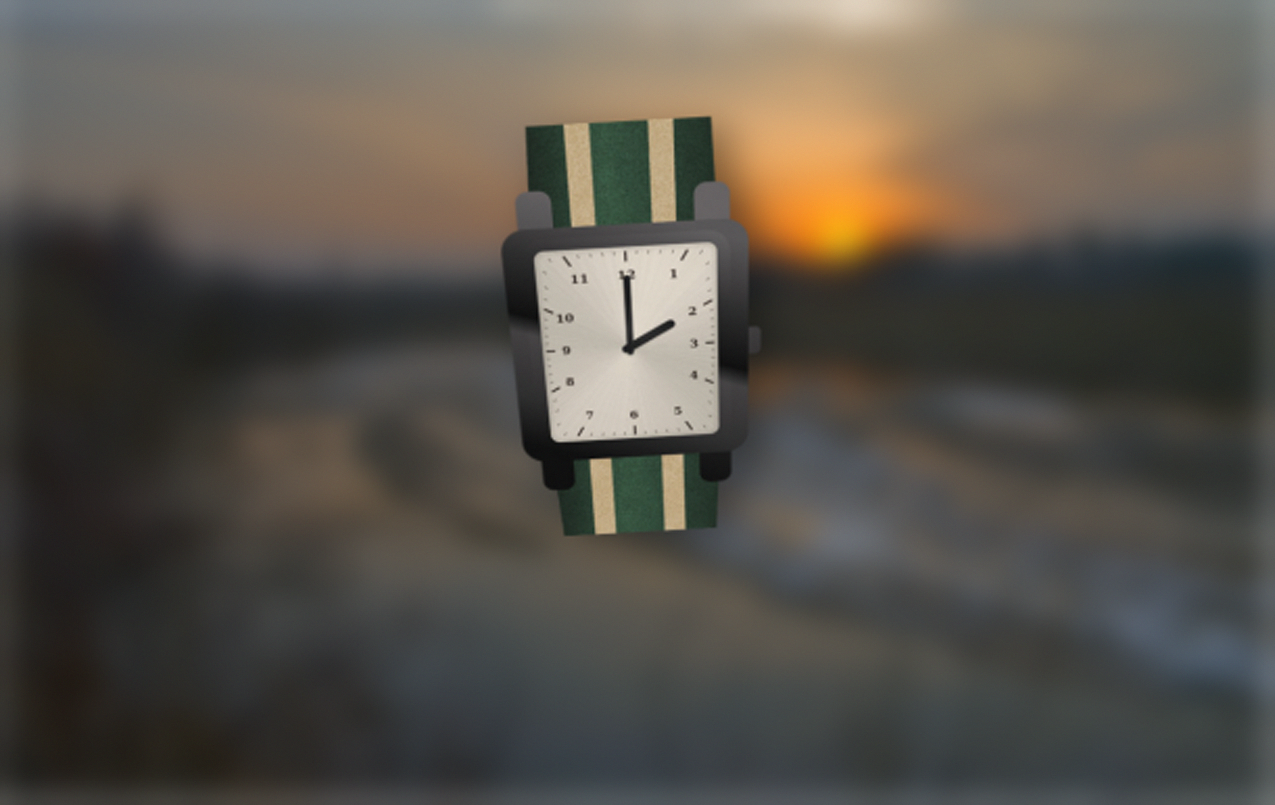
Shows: 2h00
